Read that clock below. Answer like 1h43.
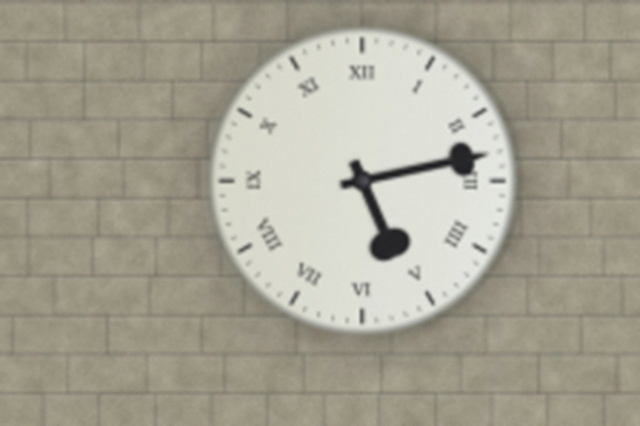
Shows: 5h13
